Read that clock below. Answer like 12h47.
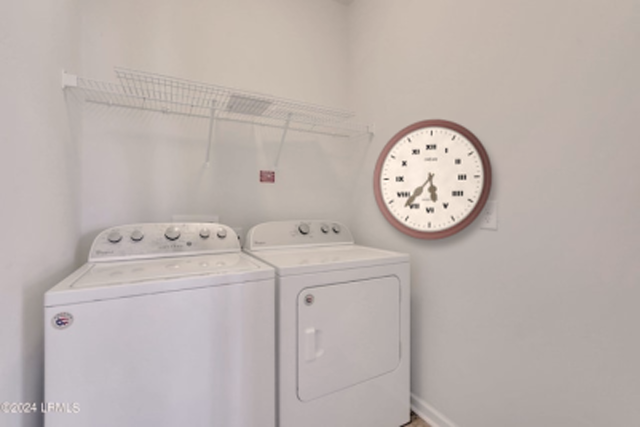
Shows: 5h37
